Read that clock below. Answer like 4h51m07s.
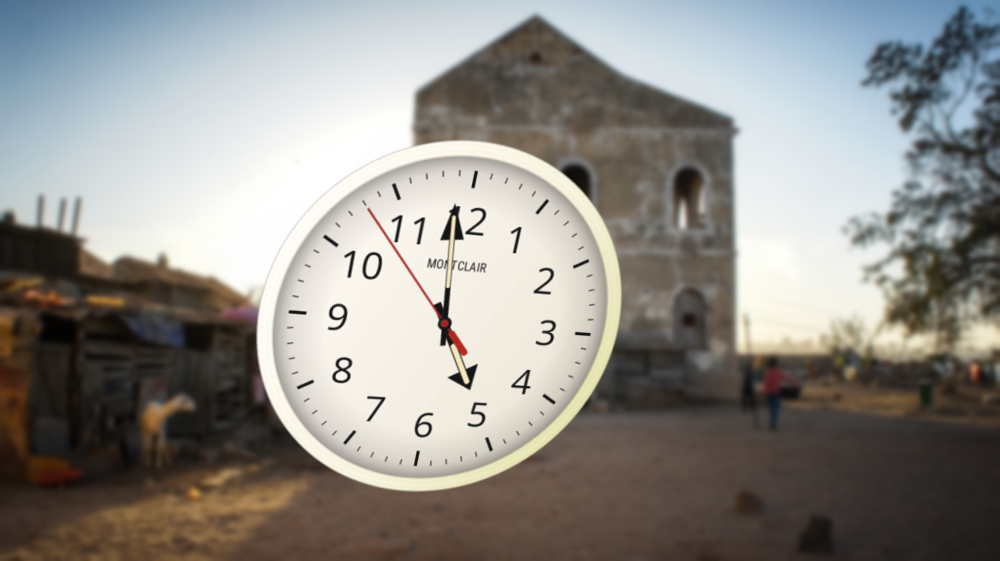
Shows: 4h58m53s
